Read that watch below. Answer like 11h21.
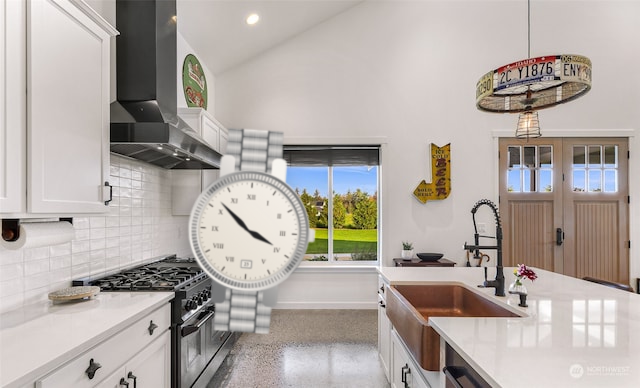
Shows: 3h52
